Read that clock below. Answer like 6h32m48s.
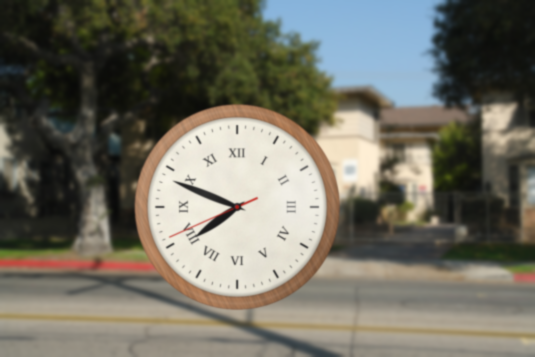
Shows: 7h48m41s
